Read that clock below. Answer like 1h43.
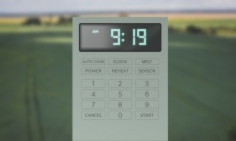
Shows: 9h19
